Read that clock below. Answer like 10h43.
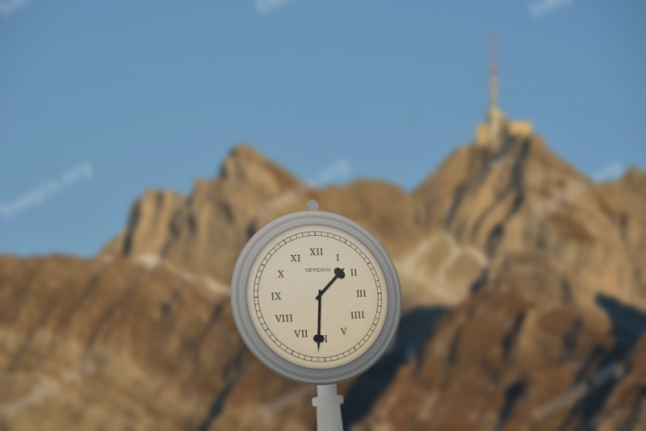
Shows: 1h31
